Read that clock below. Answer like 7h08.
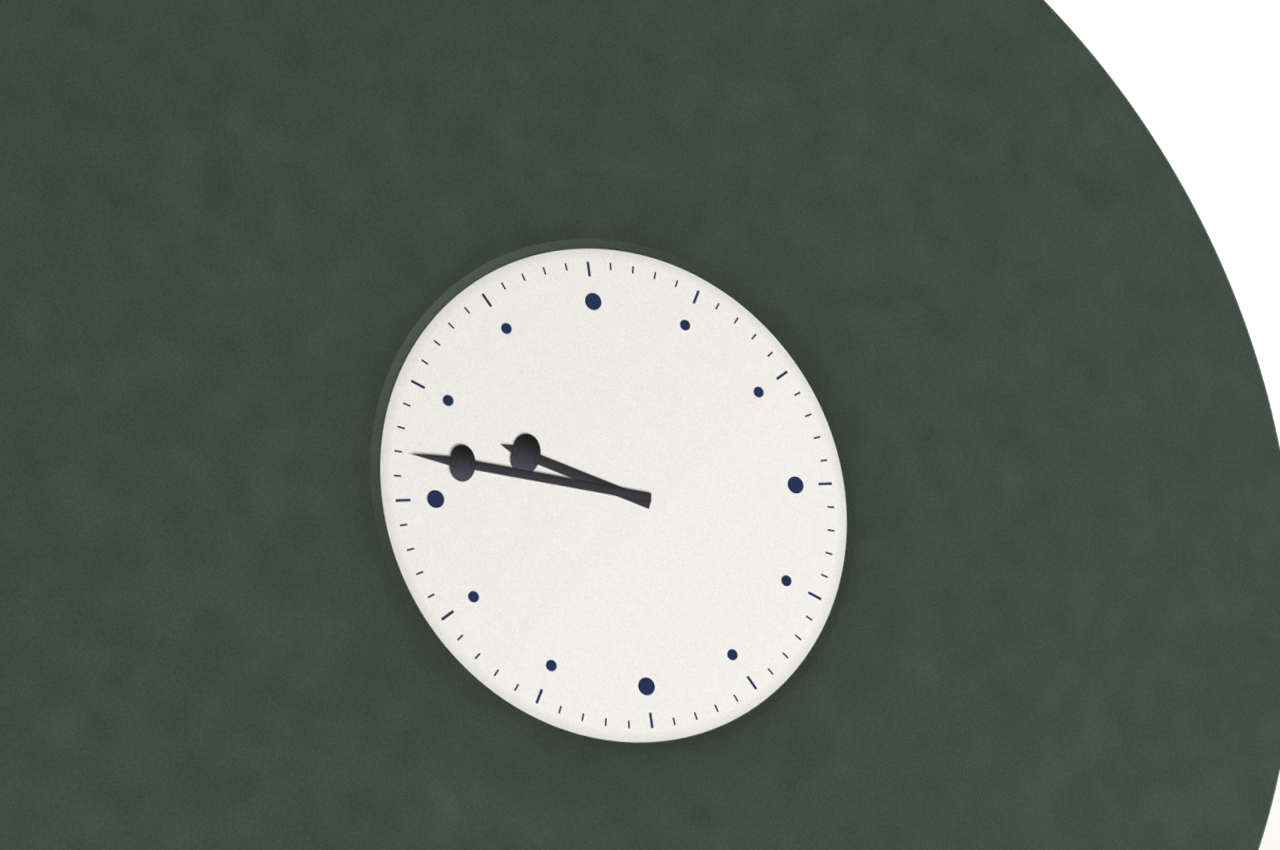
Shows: 9h47
